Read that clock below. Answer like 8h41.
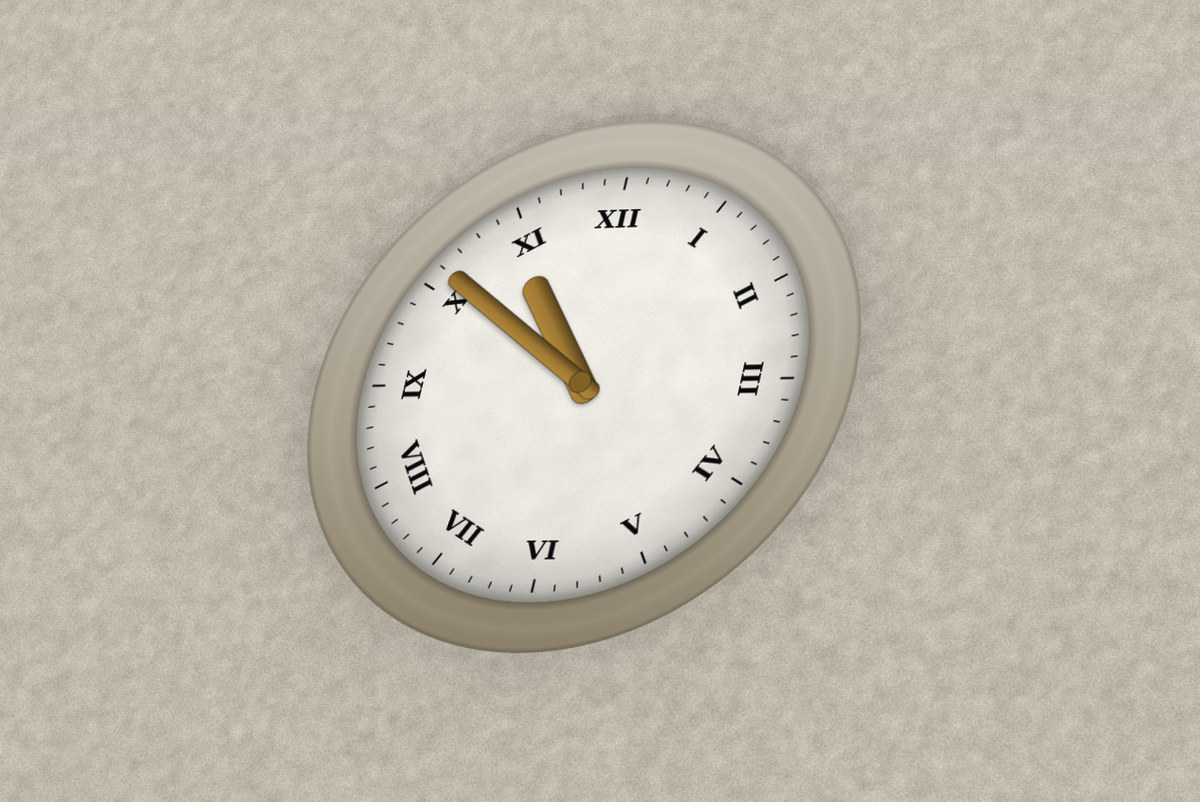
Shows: 10h51
